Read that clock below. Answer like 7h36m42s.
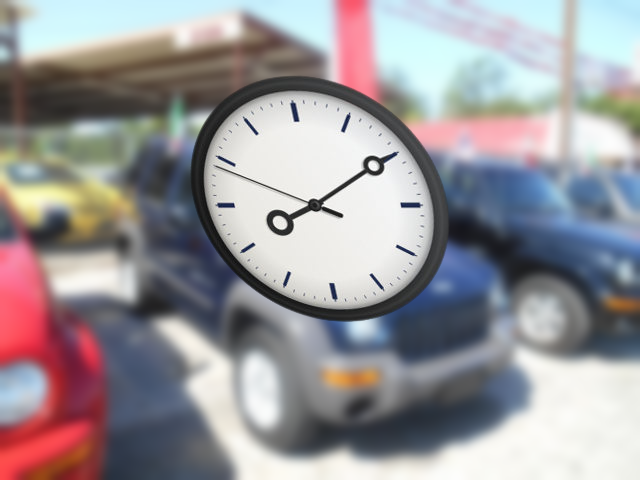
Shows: 8h09m49s
